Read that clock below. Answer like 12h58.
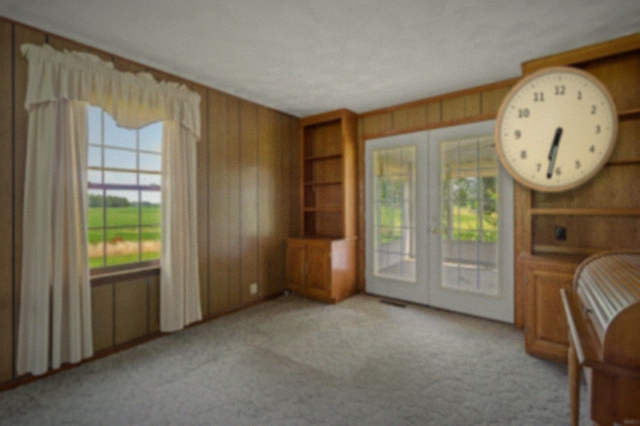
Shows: 6h32
